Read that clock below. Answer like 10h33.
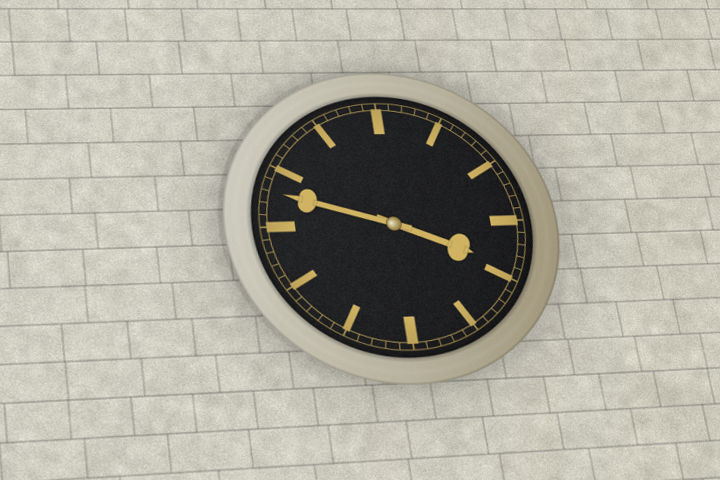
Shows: 3h48
